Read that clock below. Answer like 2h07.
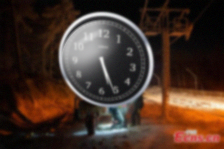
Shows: 5h26
